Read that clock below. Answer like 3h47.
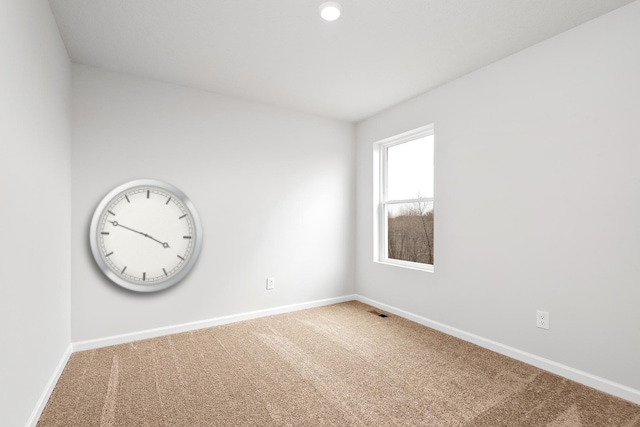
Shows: 3h48
